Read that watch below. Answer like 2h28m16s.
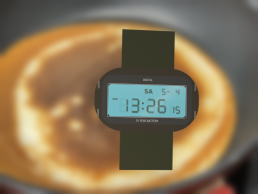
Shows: 13h26m15s
